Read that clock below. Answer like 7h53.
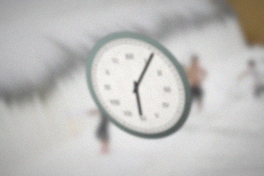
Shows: 6h06
